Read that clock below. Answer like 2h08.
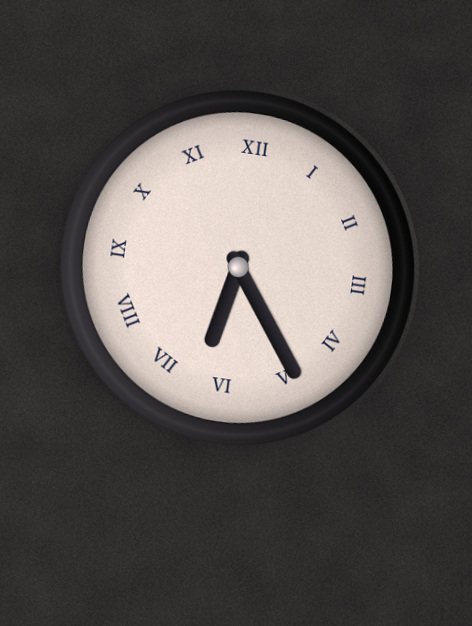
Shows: 6h24
